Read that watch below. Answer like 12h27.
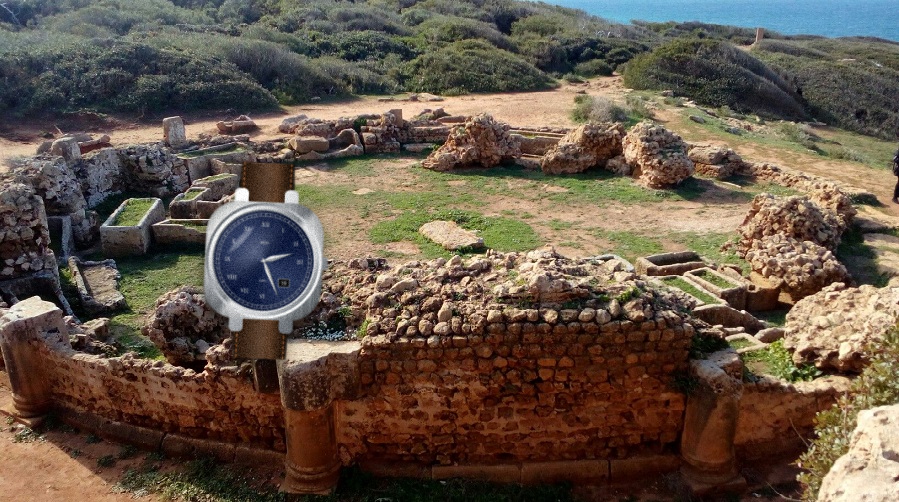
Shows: 2h26
